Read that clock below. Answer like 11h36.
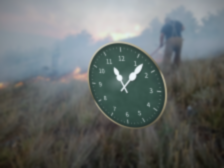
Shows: 11h07
